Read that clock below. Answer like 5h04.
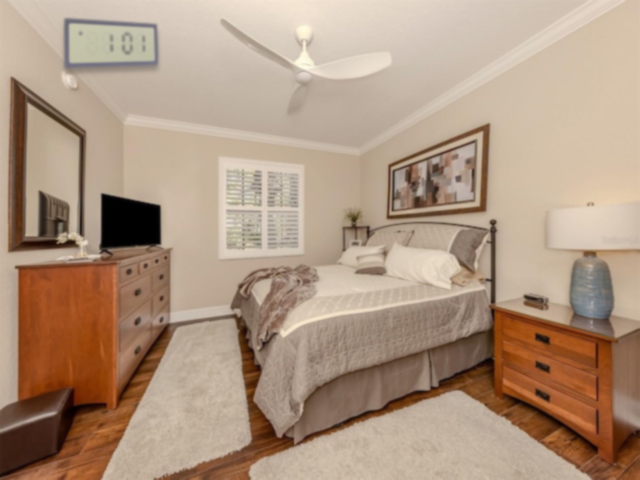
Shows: 1h01
